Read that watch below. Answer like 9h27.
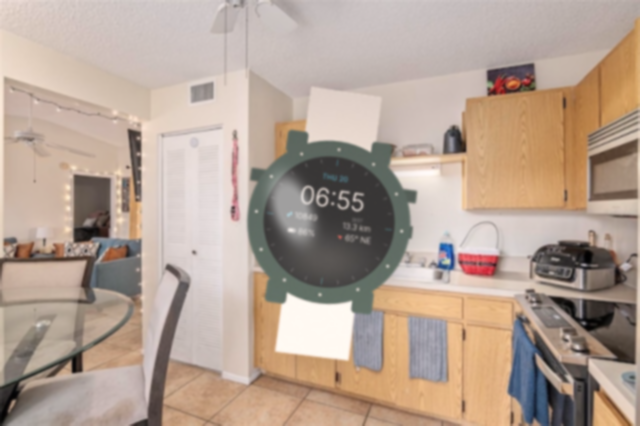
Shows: 6h55
